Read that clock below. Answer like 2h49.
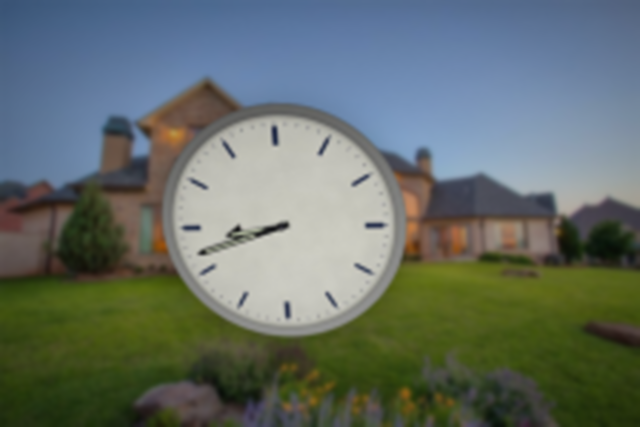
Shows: 8h42
